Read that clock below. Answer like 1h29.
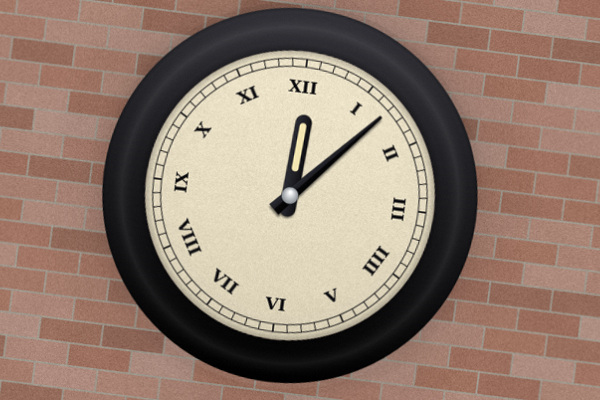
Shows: 12h07
